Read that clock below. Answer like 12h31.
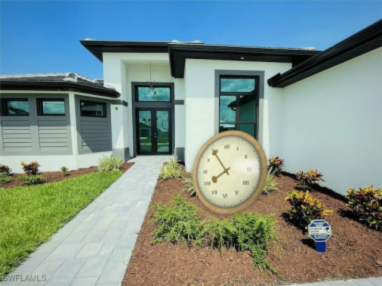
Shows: 7h54
